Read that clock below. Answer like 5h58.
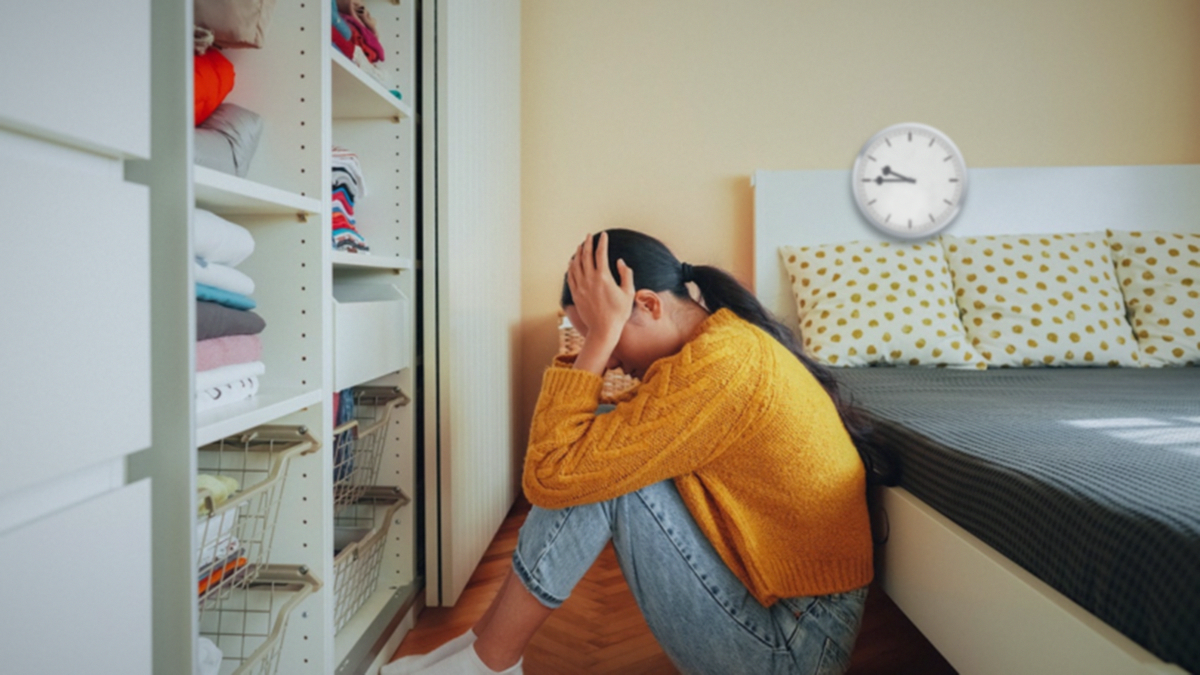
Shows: 9h45
